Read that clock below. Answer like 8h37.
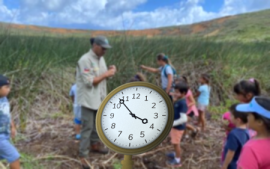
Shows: 3h53
